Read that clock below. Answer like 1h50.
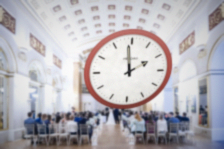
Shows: 1h59
